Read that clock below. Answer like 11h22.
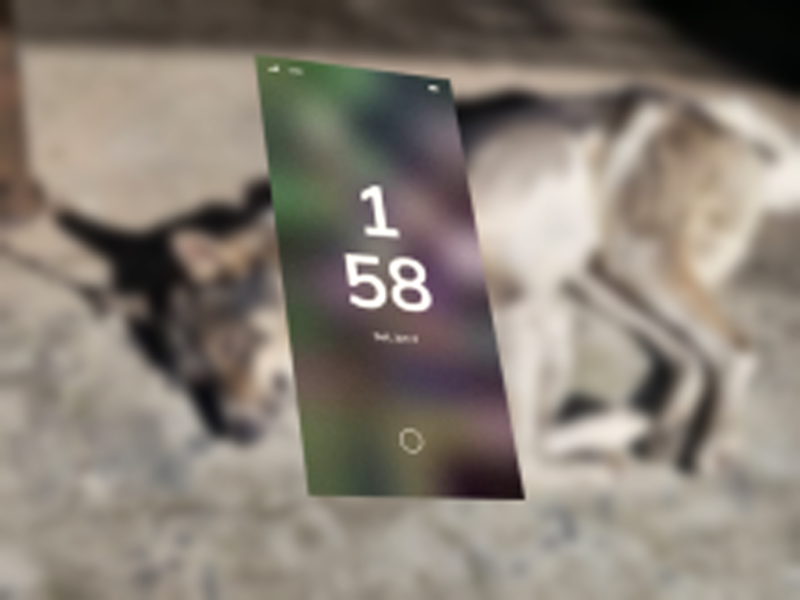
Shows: 1h58
